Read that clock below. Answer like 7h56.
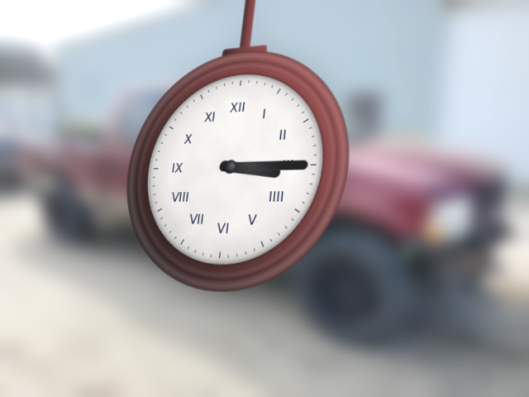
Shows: 3h15
